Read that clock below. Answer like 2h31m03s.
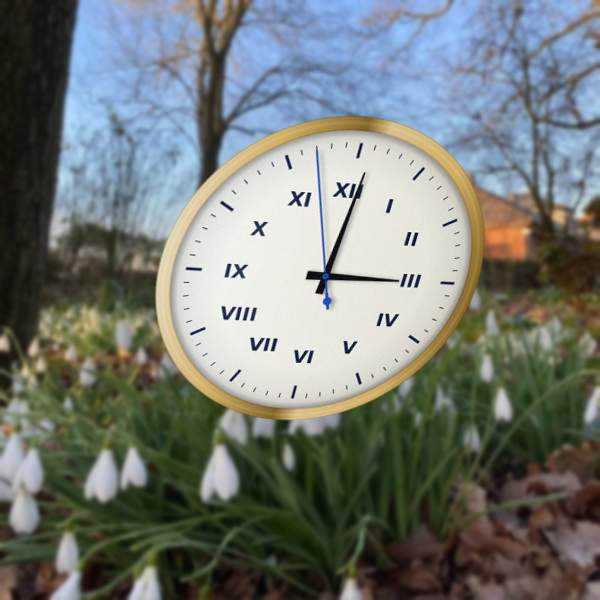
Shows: 3h00m57s
